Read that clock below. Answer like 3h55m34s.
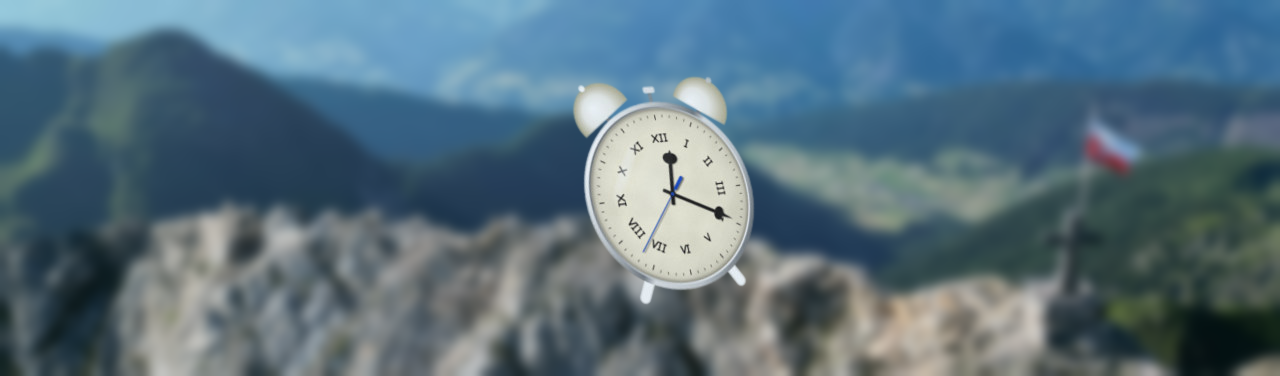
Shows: 12h19m37s
